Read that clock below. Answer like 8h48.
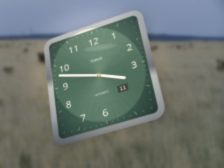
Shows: 3h48
